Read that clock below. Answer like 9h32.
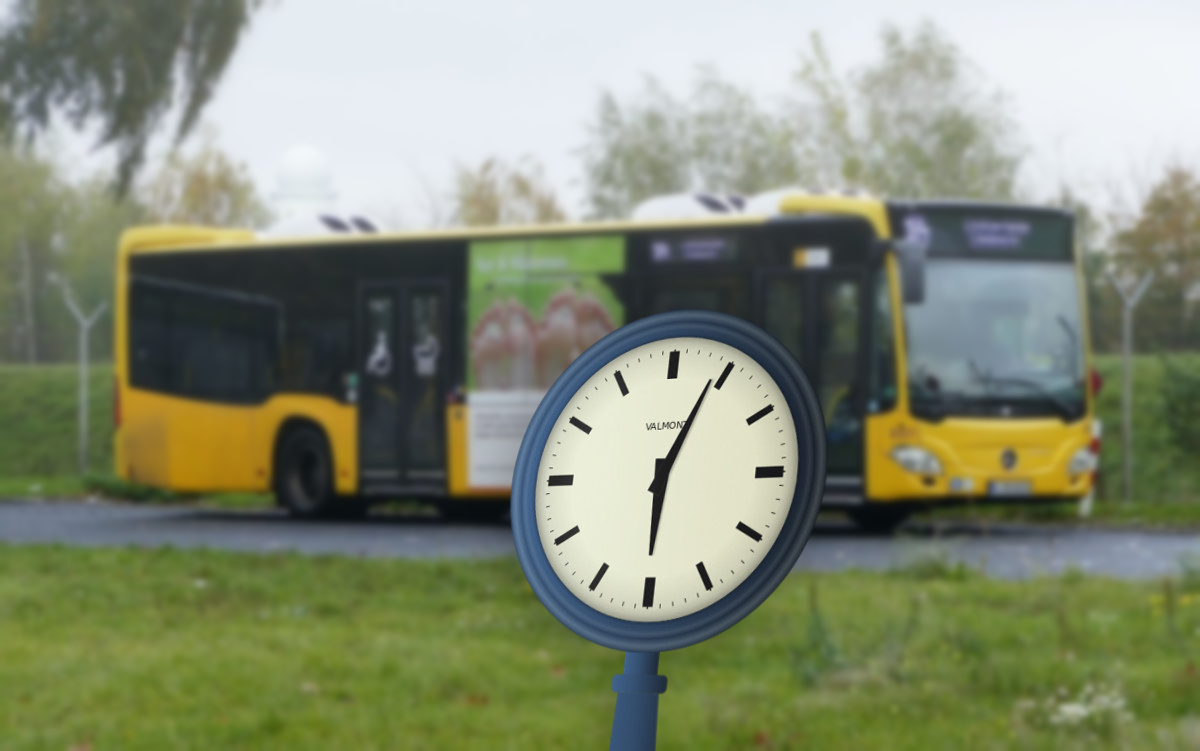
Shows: 6h04
